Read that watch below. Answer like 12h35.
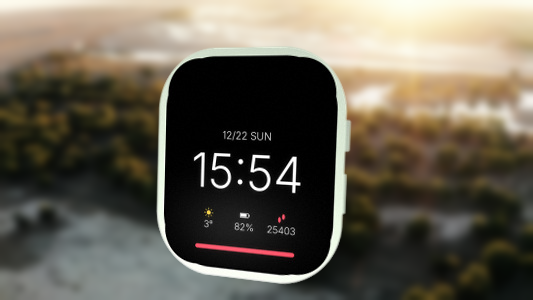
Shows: 15h54
